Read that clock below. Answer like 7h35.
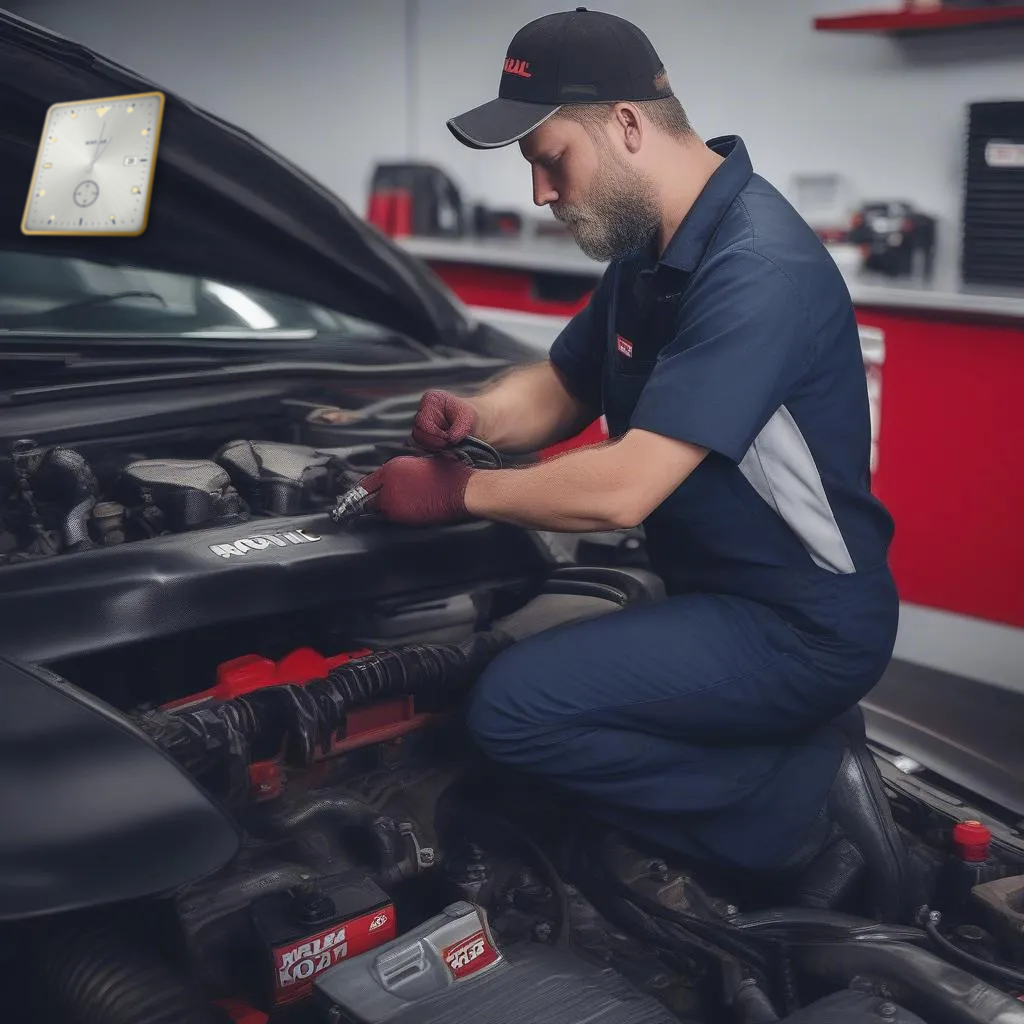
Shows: 1h01
